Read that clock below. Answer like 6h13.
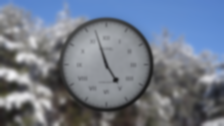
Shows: 4h57
